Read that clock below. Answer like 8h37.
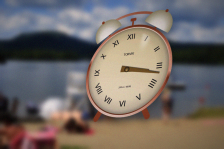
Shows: 3h17
